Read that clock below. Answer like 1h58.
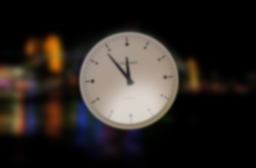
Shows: 11h54
